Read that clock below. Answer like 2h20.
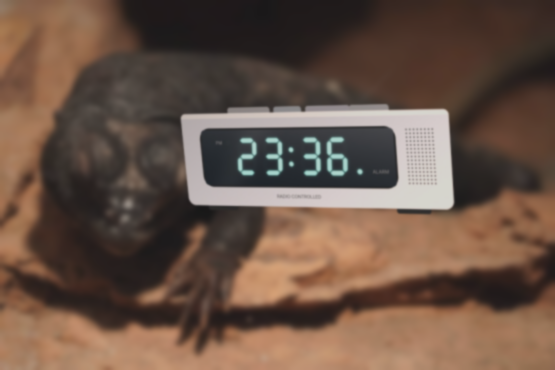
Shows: 23h36
